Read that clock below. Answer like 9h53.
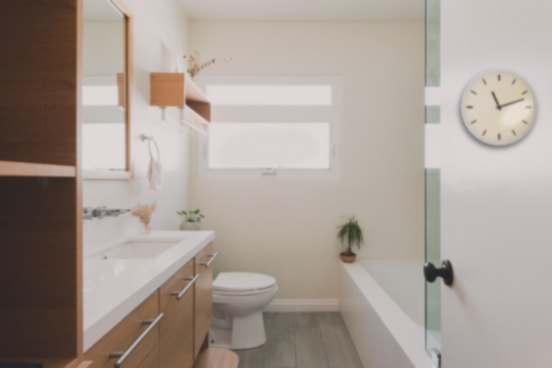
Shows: 11h12
